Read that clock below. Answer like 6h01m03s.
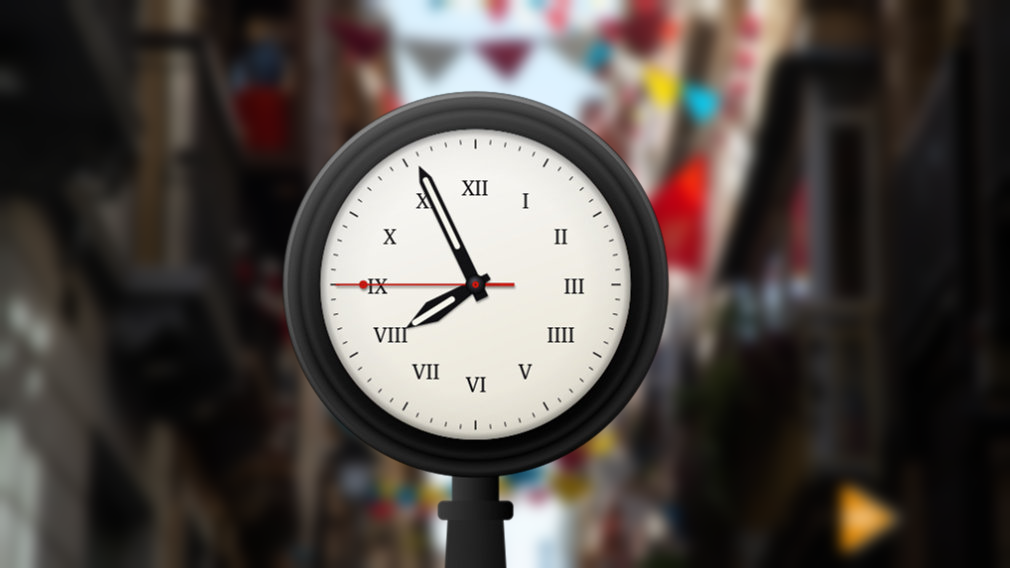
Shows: 7h55m45s
